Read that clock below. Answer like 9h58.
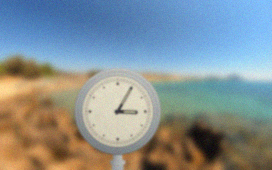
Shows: 3h05
